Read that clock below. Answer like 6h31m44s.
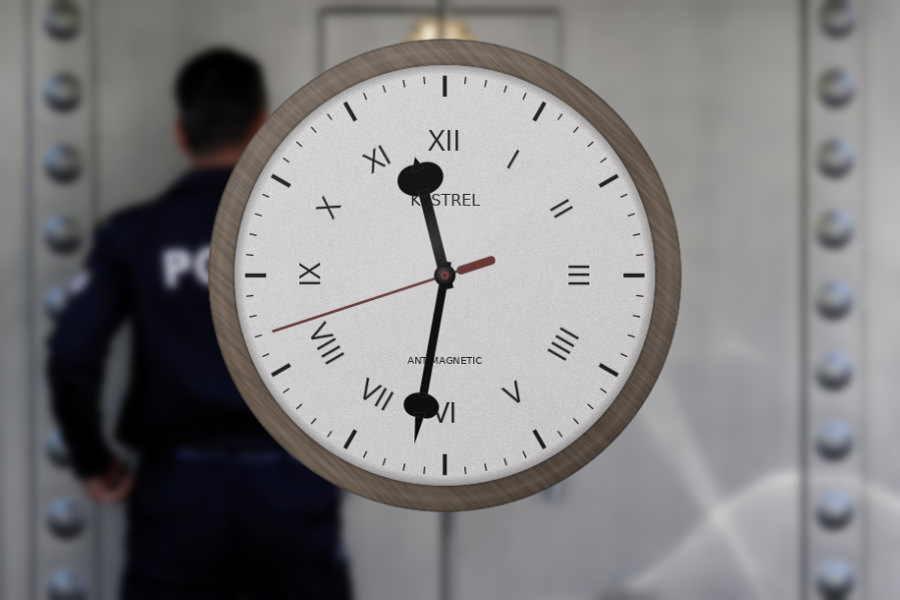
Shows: 11h31m42s
